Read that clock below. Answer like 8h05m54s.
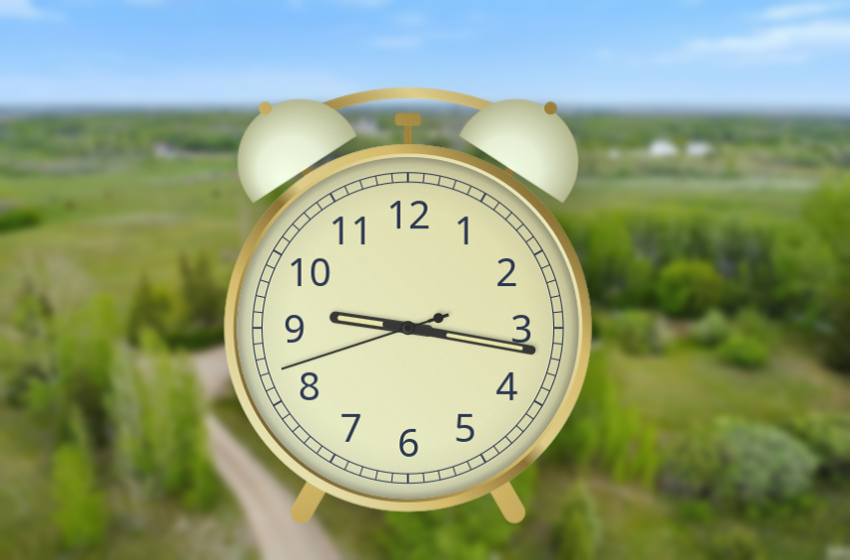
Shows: 9h16m42s
